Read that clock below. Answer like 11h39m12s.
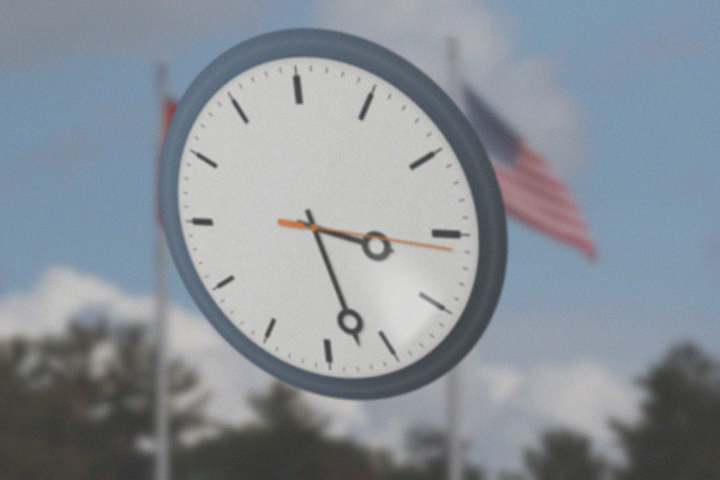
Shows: 3h27m16s
